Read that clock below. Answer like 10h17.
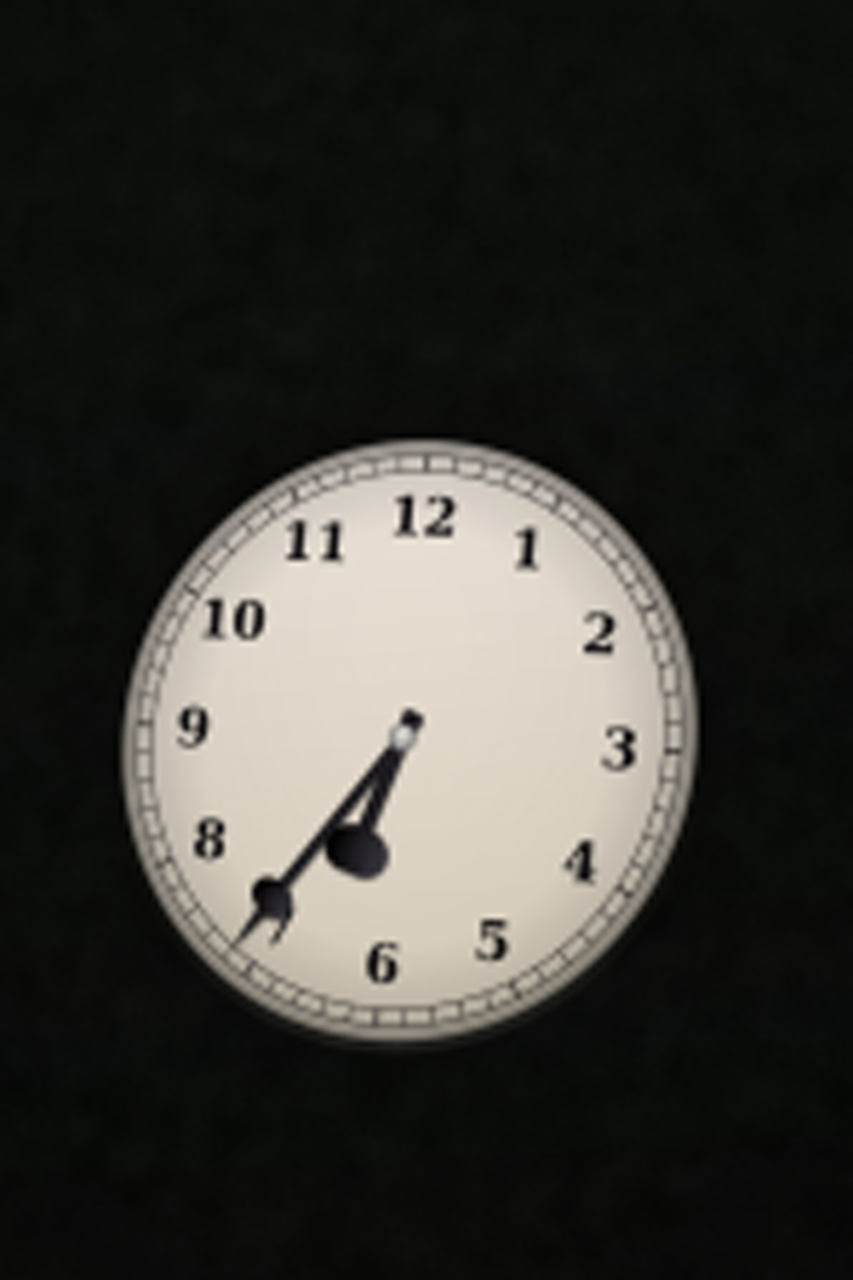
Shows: 6h36
